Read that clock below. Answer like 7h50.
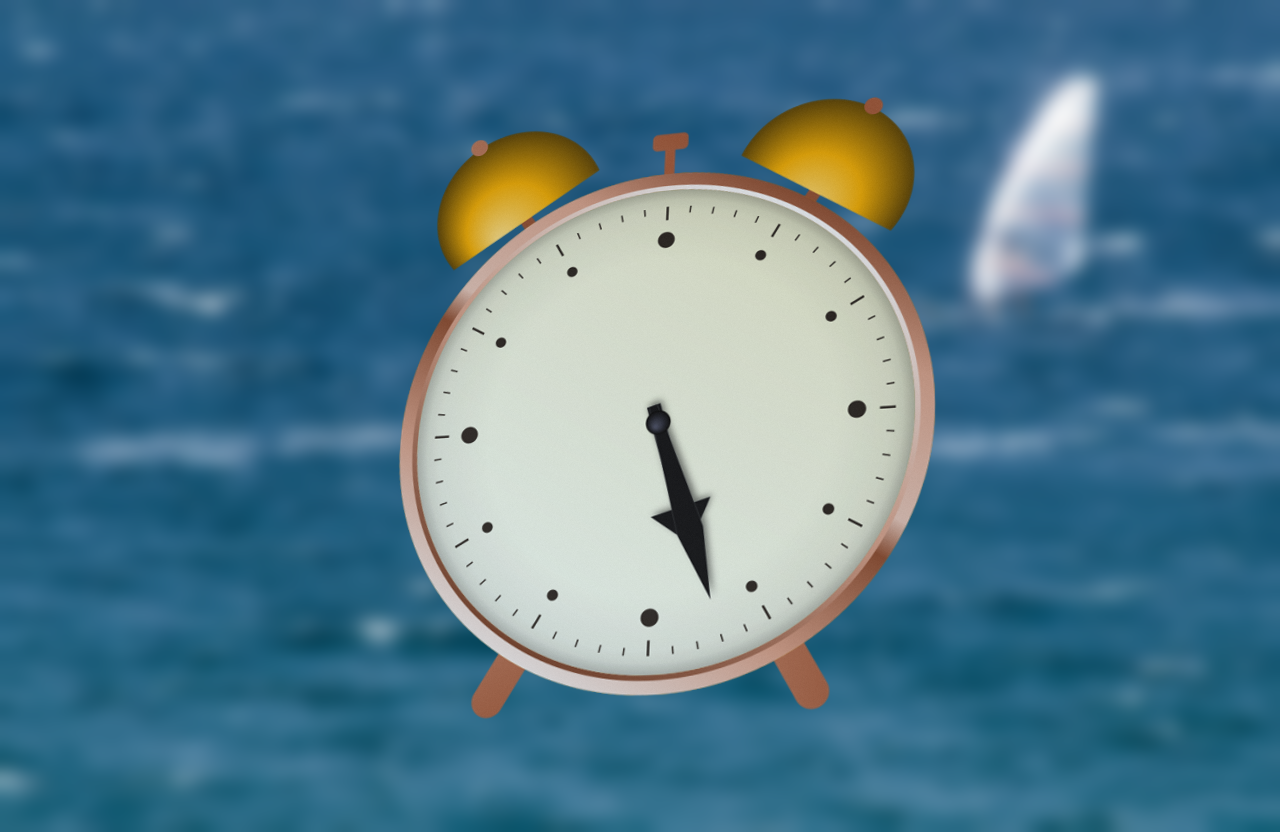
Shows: 5h27
